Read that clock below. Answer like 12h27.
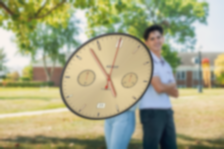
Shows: 4h53
